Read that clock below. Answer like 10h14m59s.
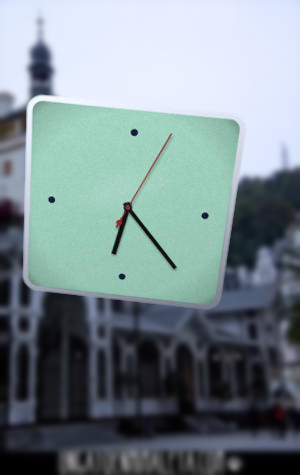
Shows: 6h23m04s
